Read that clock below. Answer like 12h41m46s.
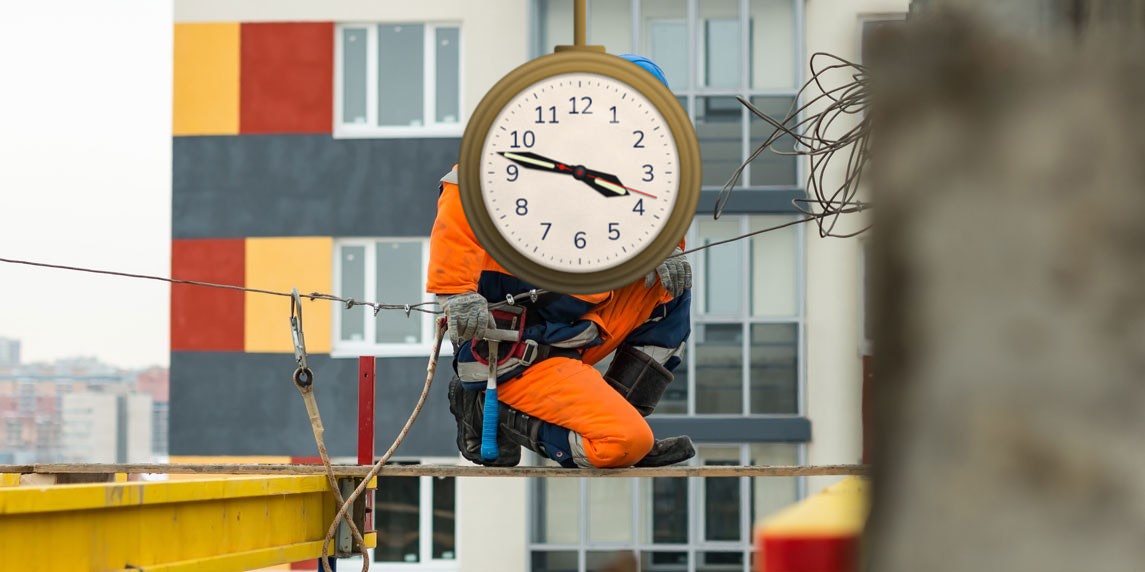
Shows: 3h47m18s
